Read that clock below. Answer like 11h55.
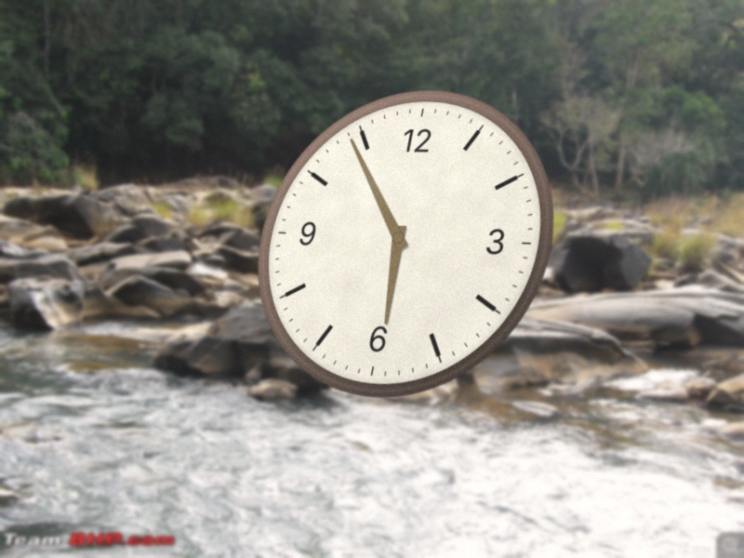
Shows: 5h54
